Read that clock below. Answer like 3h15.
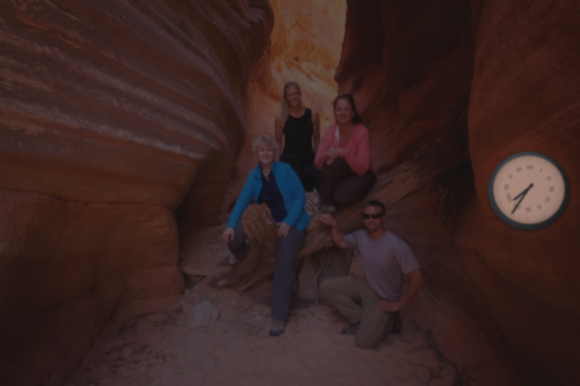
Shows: 7h35
